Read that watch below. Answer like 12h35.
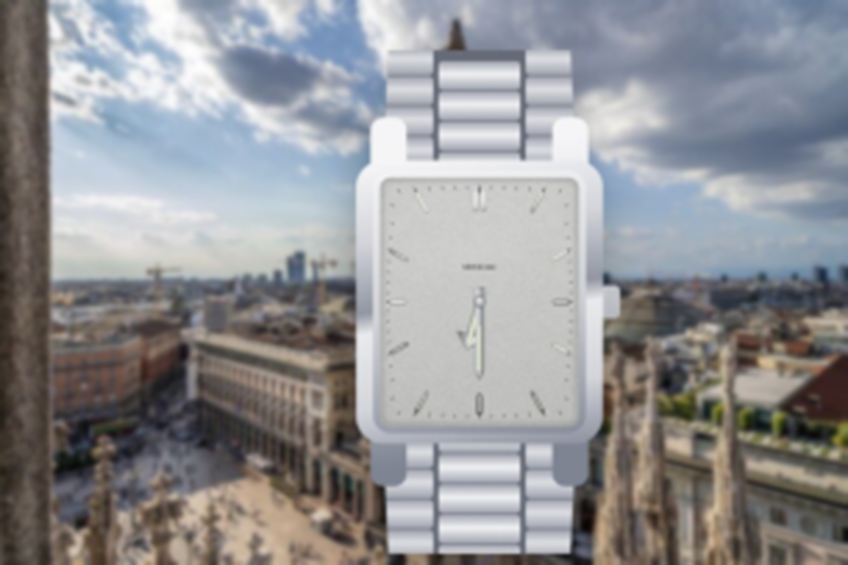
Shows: 6h30
